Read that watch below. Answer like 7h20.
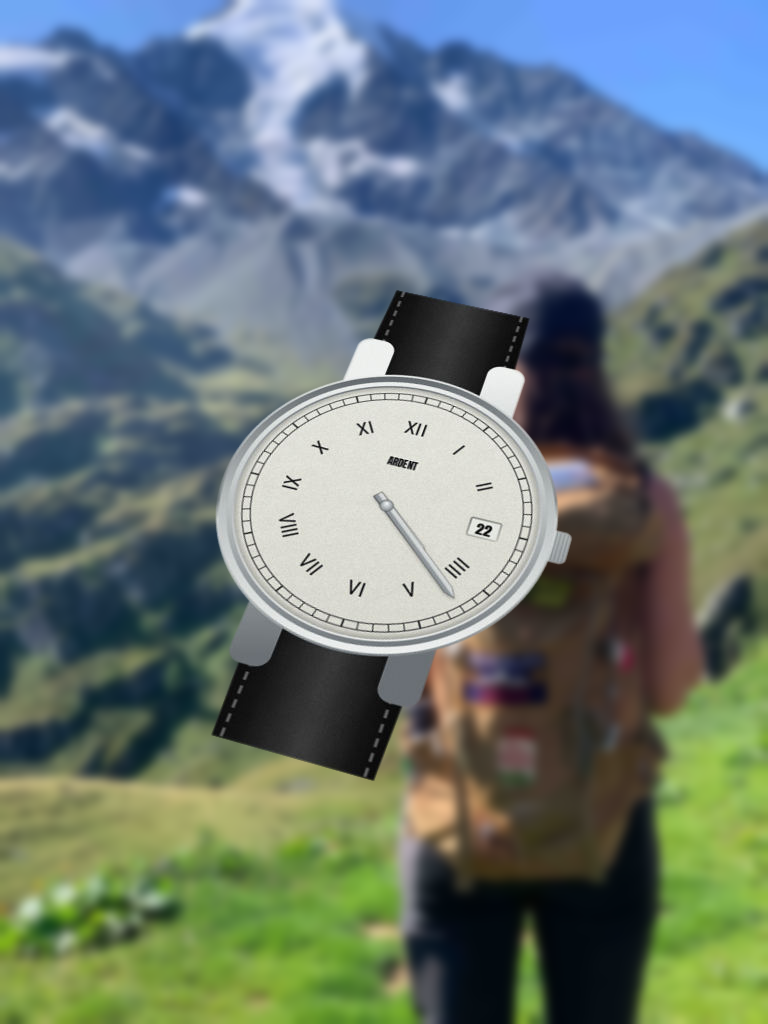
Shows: 4h22
